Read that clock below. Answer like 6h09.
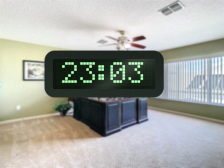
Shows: 23h03
